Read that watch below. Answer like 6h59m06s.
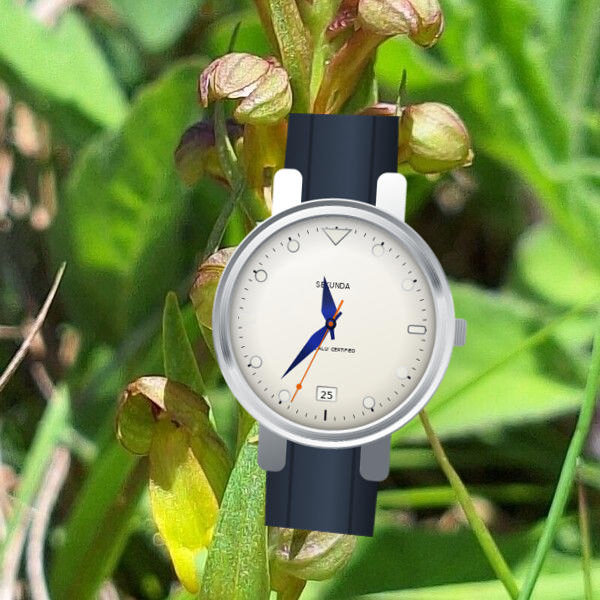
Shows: 11h36m34s
